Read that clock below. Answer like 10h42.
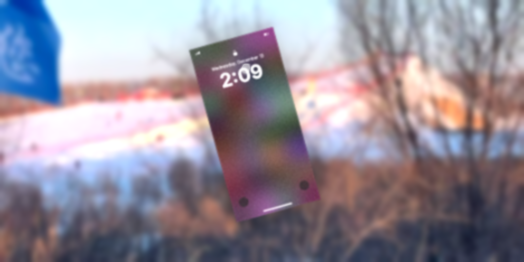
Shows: 2h09
